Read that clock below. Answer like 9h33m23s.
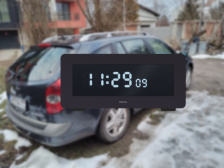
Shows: 11h29m09s
